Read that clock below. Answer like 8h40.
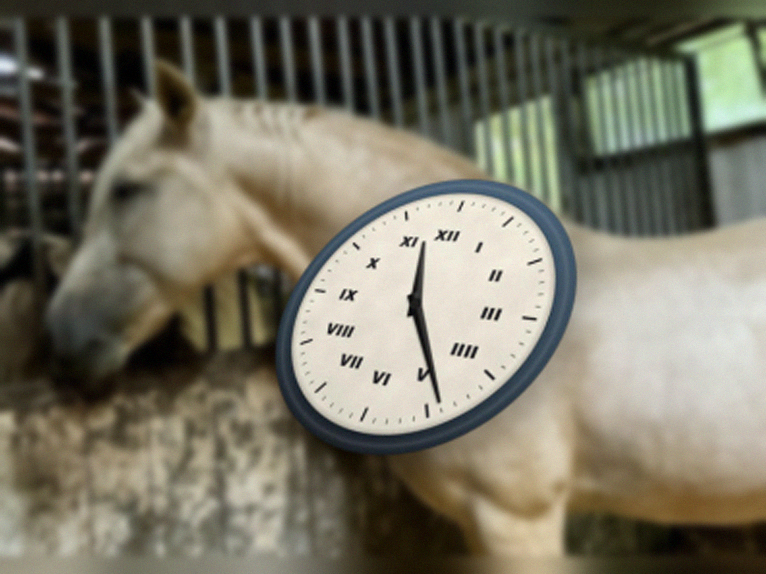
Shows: 11h24
